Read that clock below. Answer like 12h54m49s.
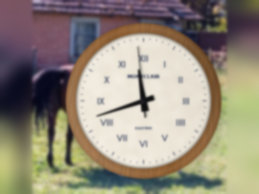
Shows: 11h41m59s
